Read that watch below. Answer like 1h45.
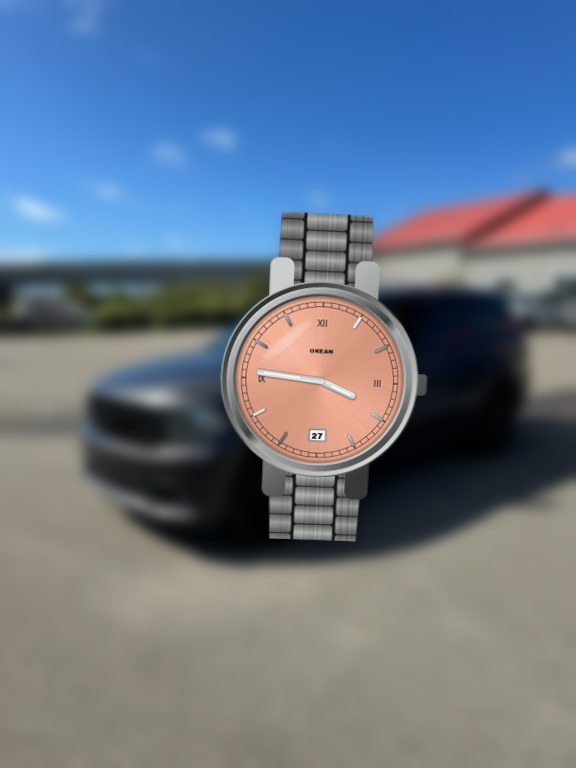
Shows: 3h46
